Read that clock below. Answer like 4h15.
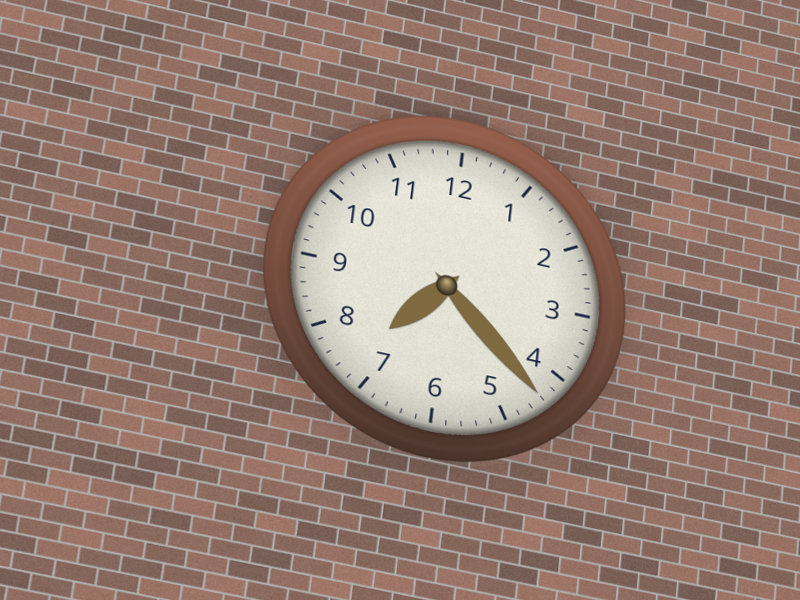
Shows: 7h22
